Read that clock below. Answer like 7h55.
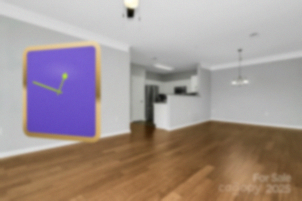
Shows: 12h48
